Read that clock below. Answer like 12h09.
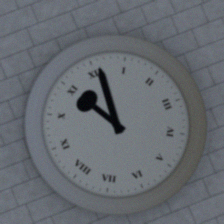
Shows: 11h01
